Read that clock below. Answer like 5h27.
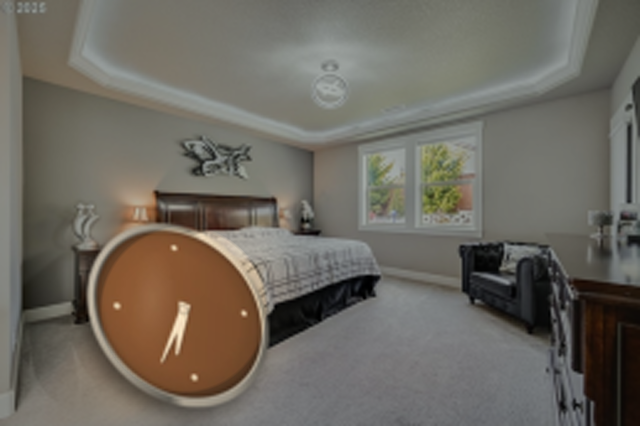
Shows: 6h35
